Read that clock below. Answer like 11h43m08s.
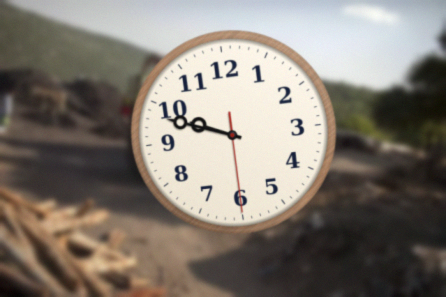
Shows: 9h48m30s
